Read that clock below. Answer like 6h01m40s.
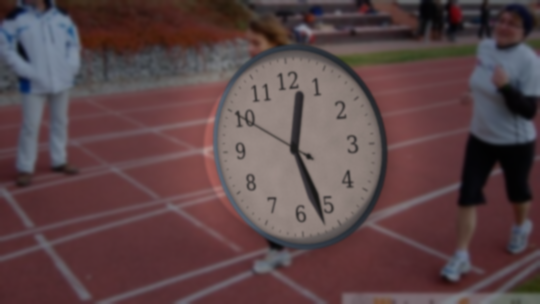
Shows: 12h26m50s
